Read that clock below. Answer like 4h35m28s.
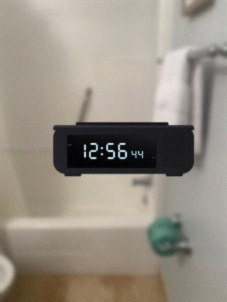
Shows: 12h56m44s
